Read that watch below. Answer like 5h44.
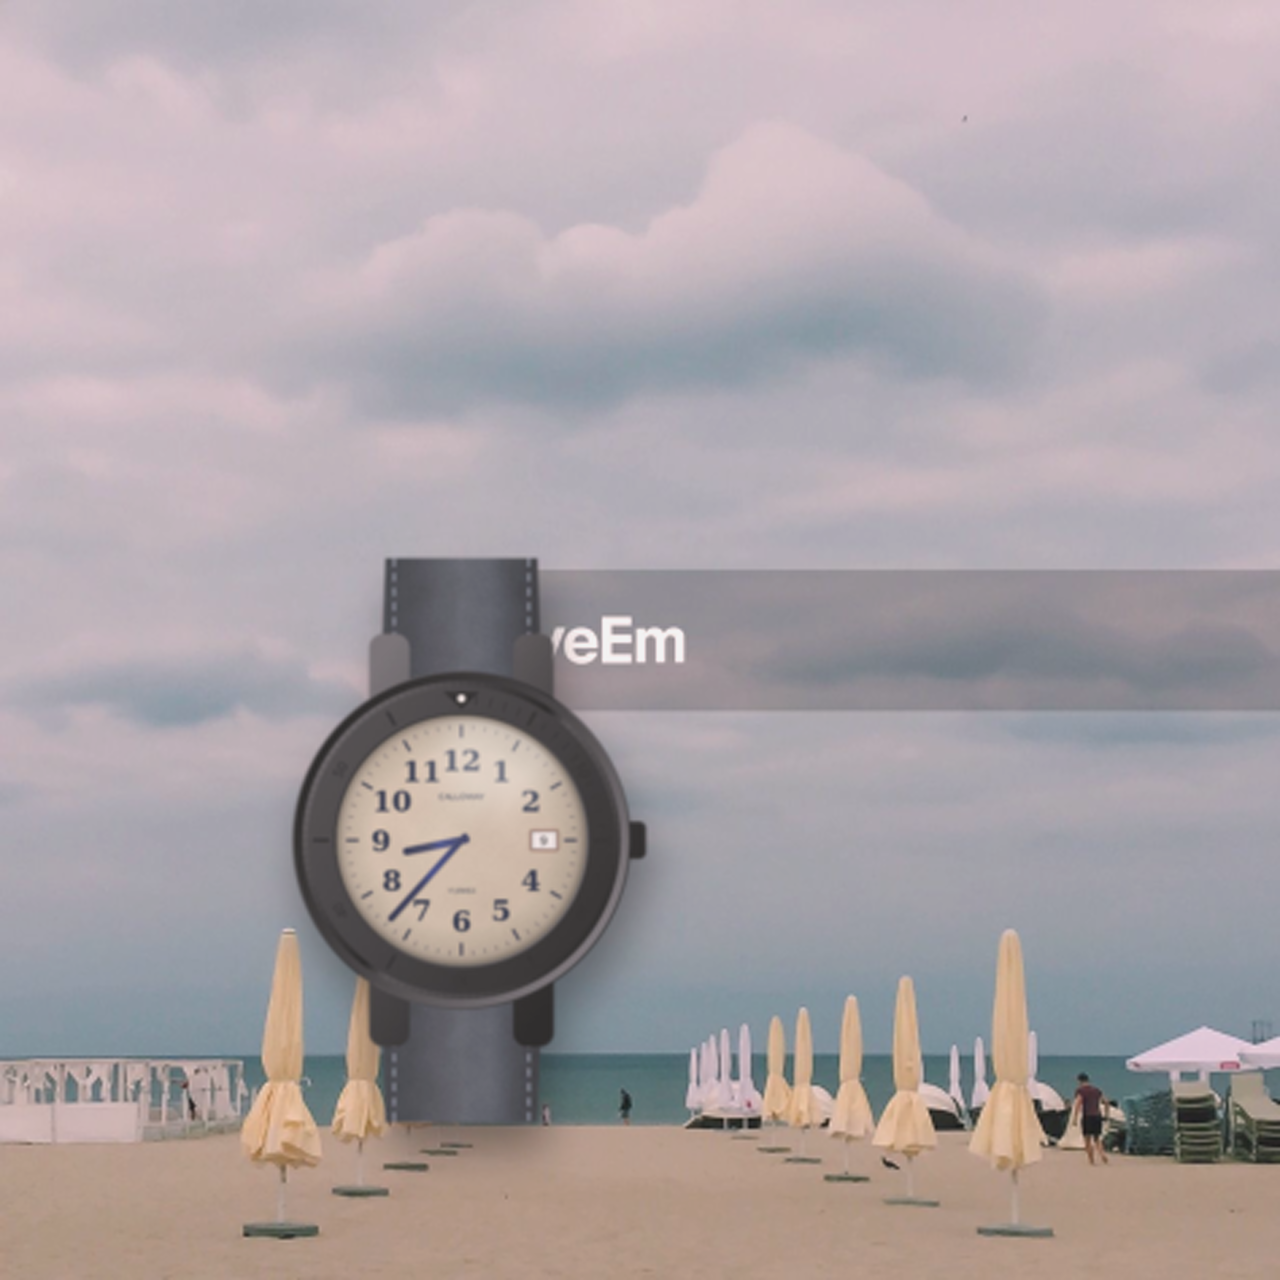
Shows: 8h37
